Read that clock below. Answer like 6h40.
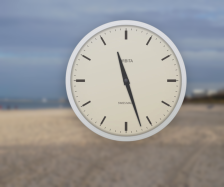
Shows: 11h27
